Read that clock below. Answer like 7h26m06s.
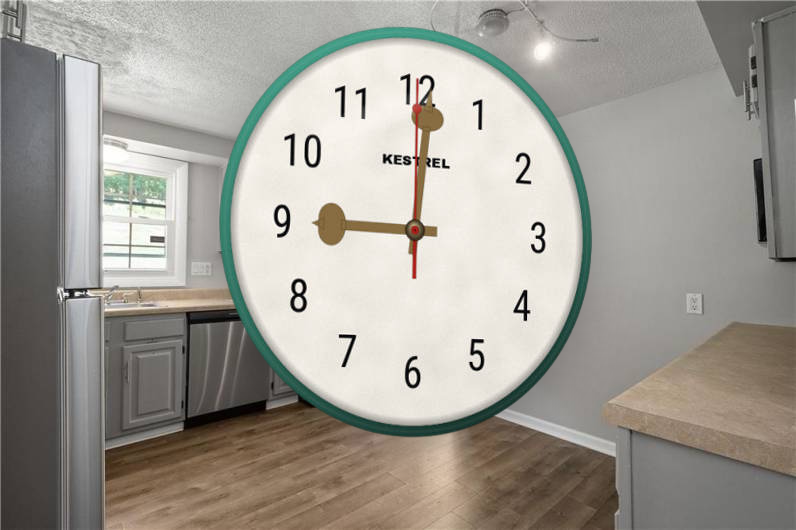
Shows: 9h01m00s
